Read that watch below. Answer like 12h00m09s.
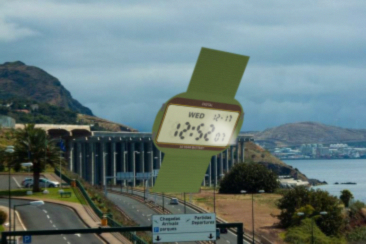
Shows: 12h52m07s
